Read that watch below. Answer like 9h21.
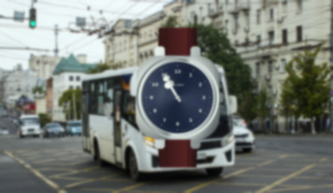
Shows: 10h55
